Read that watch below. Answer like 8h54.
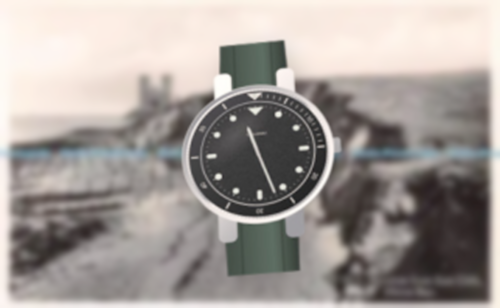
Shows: 11h27
